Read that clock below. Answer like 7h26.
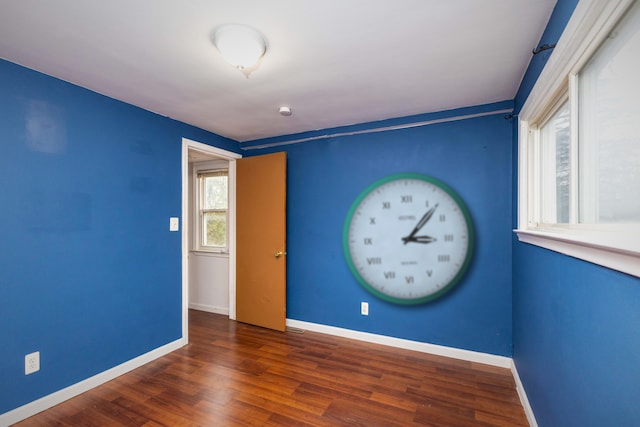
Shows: 3h07
